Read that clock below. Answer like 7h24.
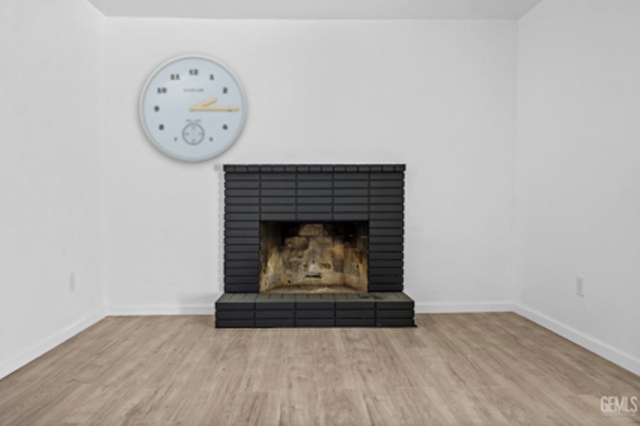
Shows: 2h15
